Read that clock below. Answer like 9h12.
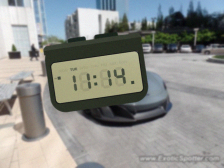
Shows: 11h14
